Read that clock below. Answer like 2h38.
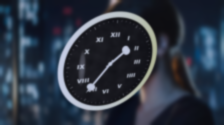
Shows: 1h36
